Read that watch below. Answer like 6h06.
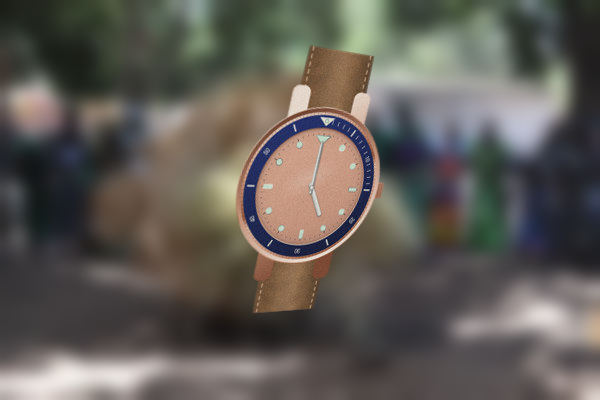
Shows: 5h00
